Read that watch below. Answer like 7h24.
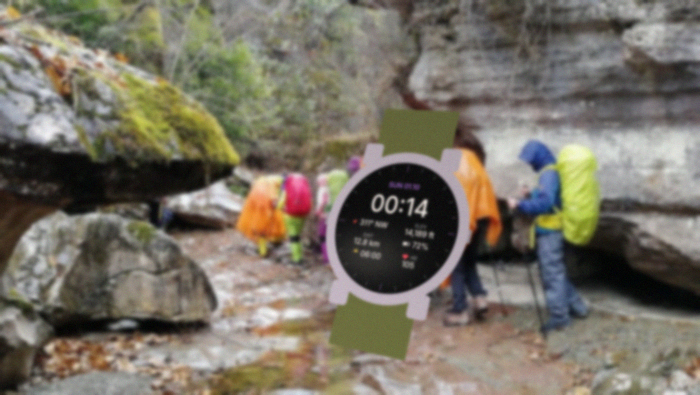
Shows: 0h14
